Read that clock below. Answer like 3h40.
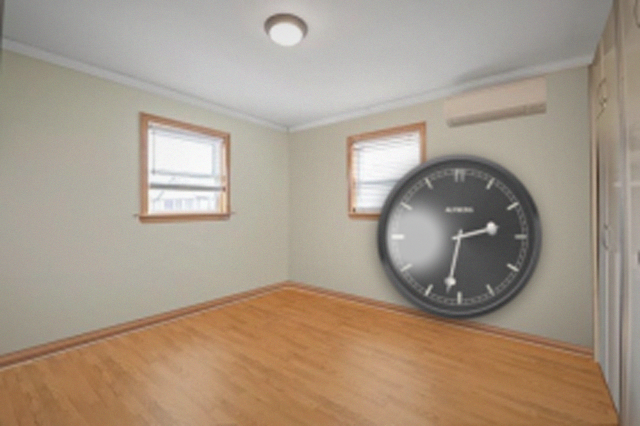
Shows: 2h32
